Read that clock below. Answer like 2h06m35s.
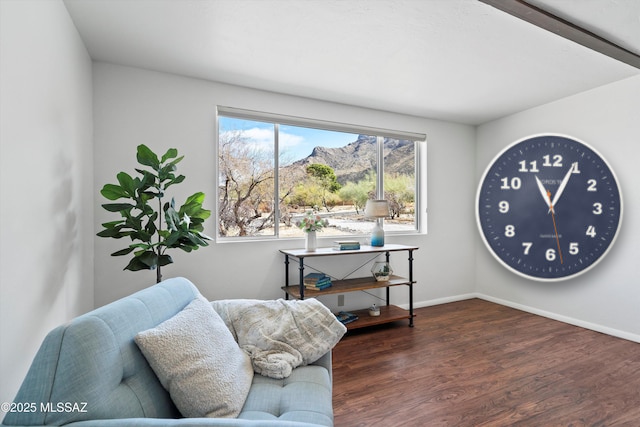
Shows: 11h04m28s
